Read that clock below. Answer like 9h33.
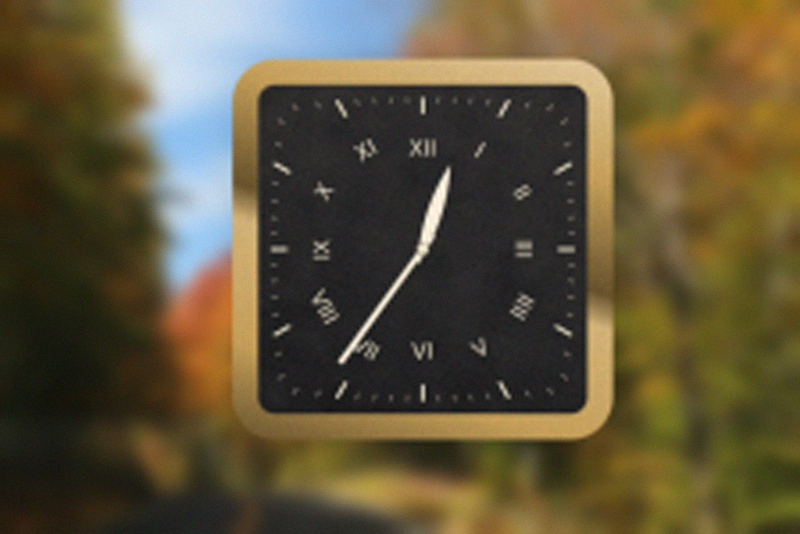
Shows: 12h36
